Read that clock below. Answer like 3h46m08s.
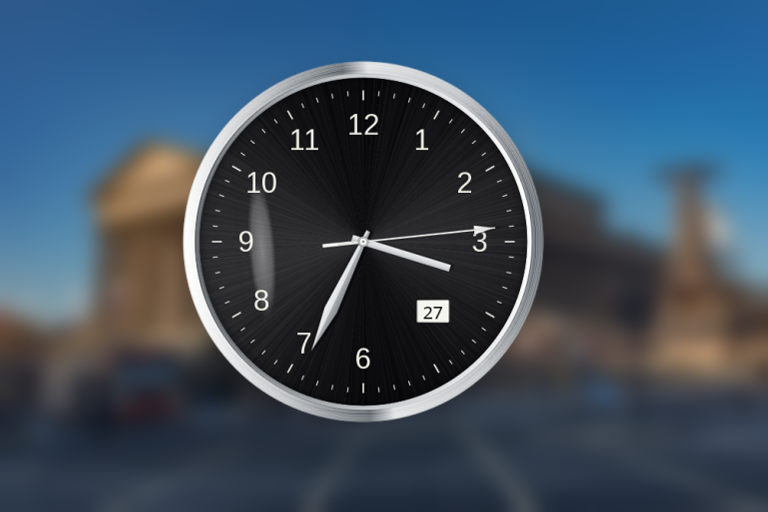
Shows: 3h34m14s
